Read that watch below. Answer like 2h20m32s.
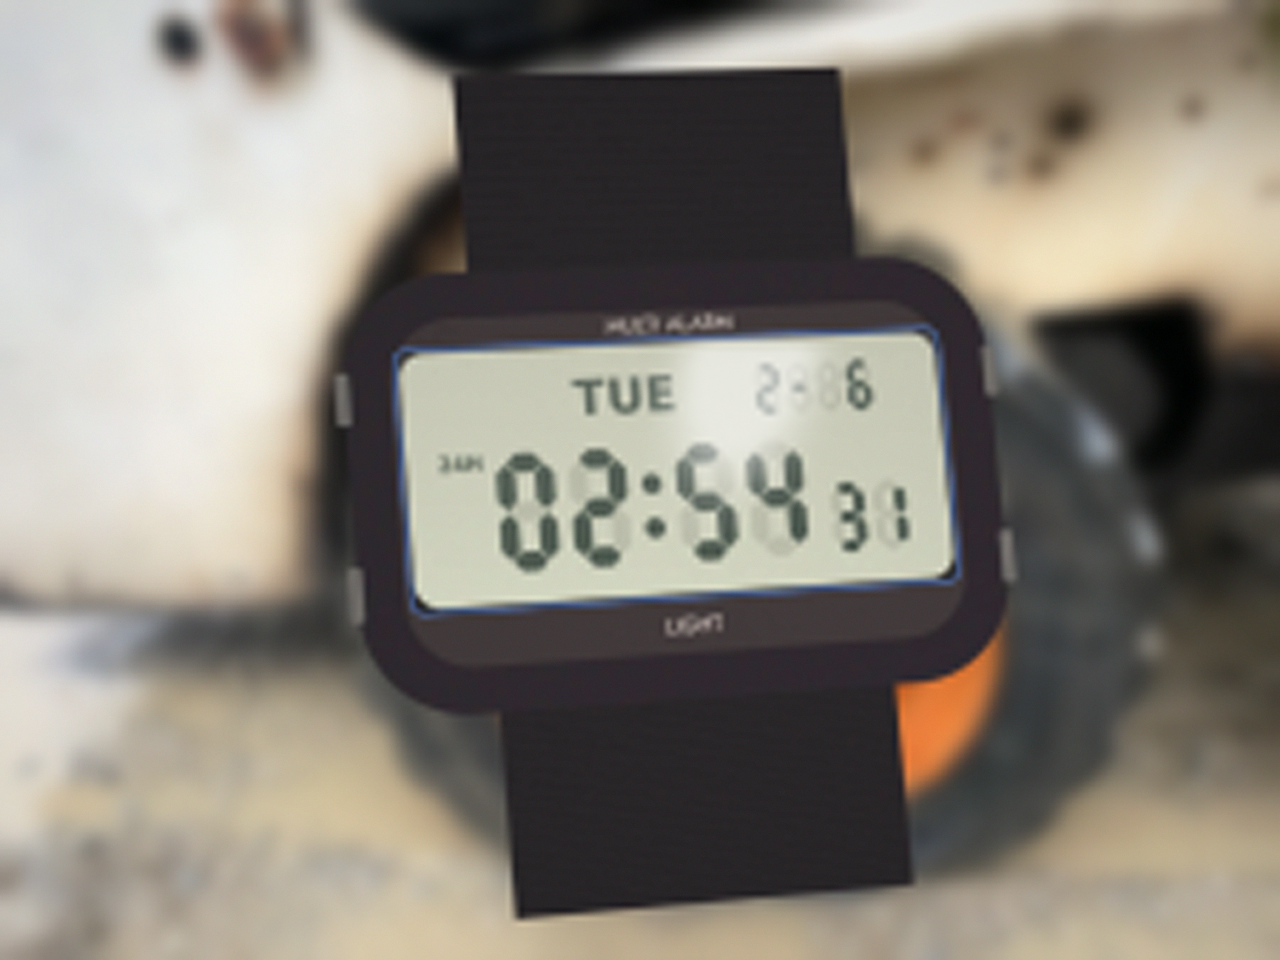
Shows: 2h54m31s
